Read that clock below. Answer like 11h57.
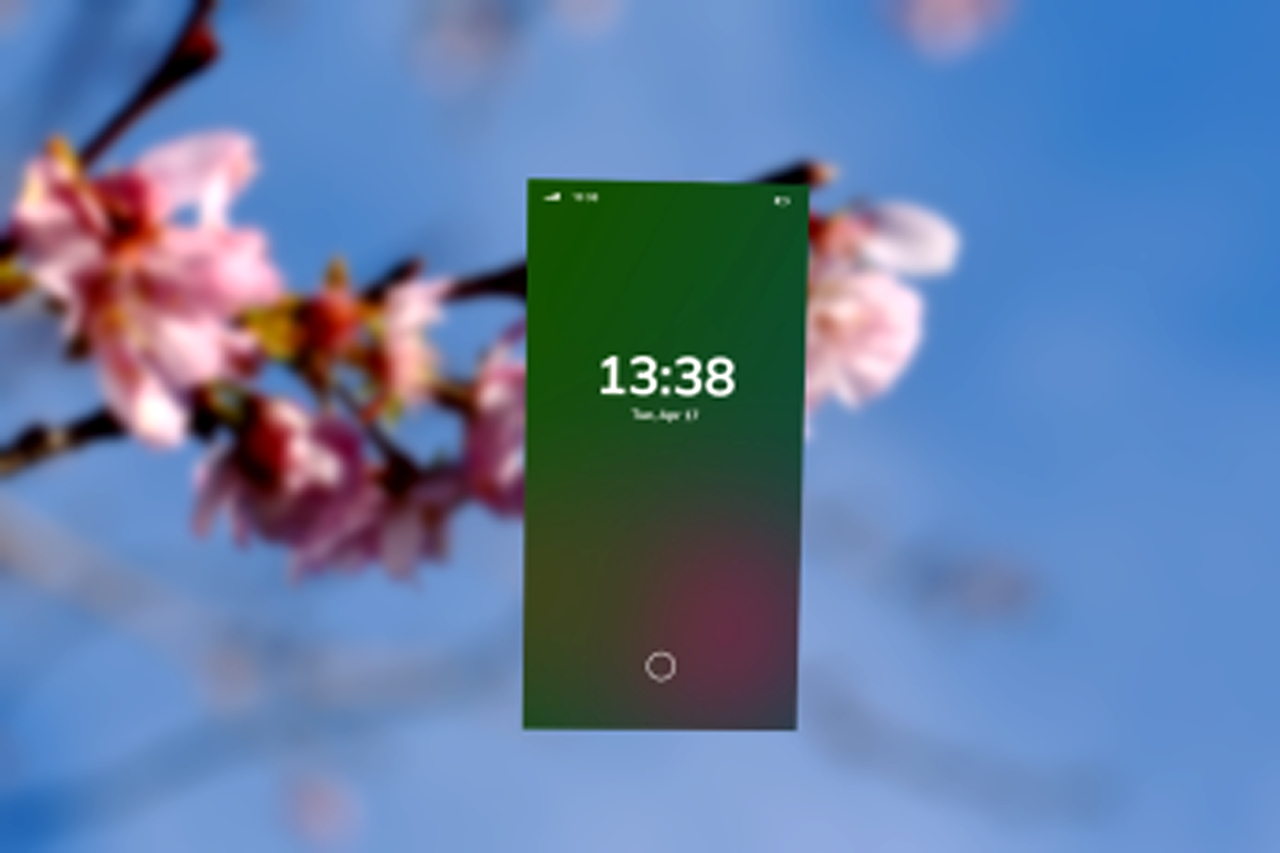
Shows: 13h38
